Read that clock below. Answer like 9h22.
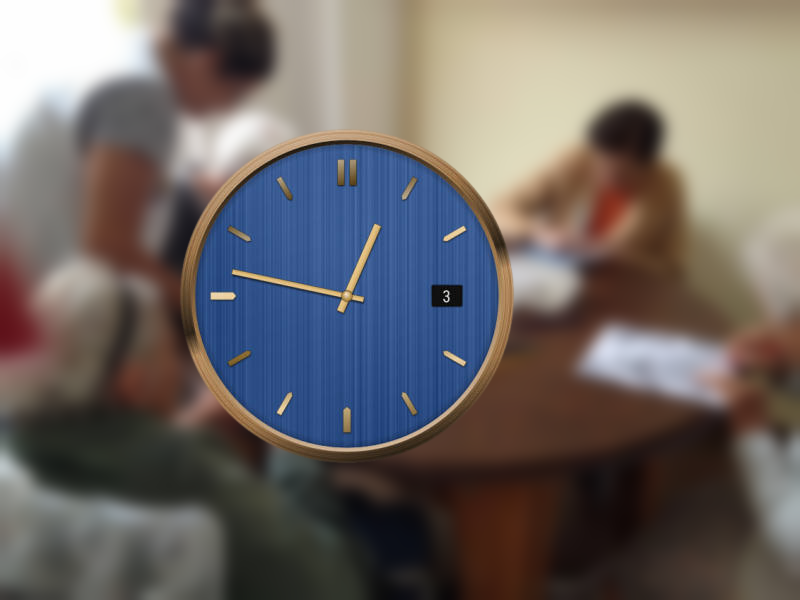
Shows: 12h47
